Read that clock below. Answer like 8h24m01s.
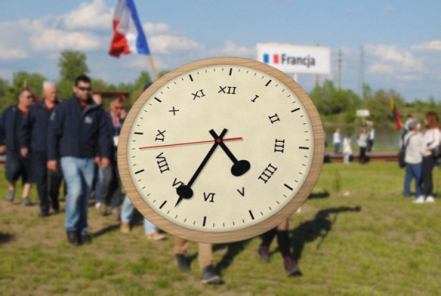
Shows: 4h33m43s
